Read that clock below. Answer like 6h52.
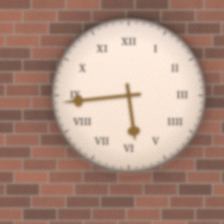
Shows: 5h44
